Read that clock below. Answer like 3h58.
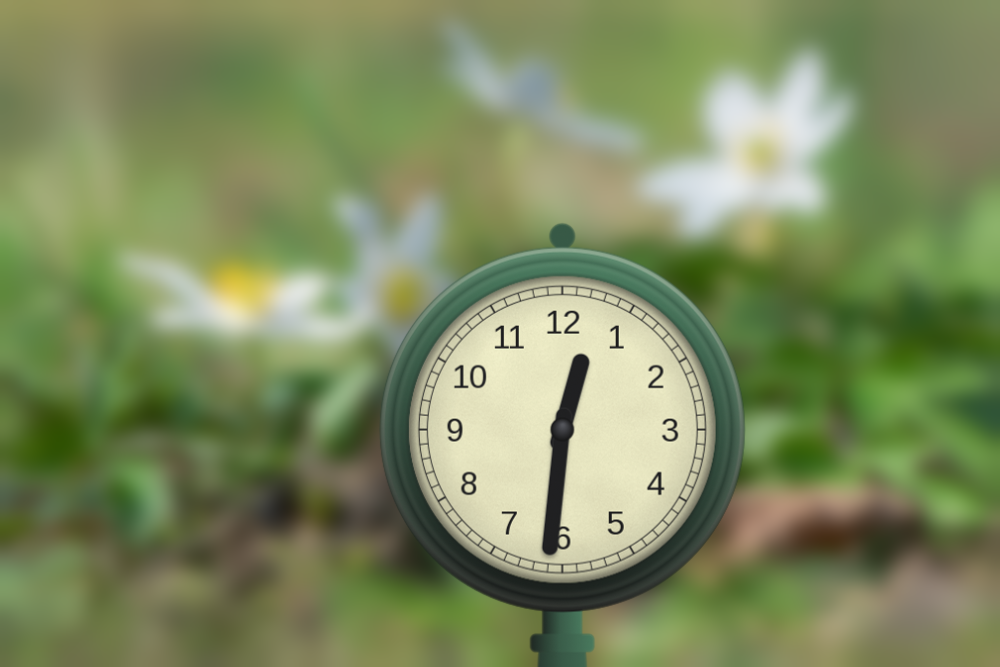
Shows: 12h31
